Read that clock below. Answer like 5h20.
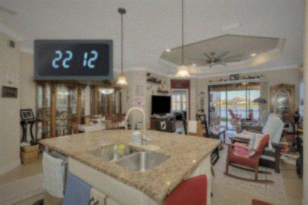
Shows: 22h12
